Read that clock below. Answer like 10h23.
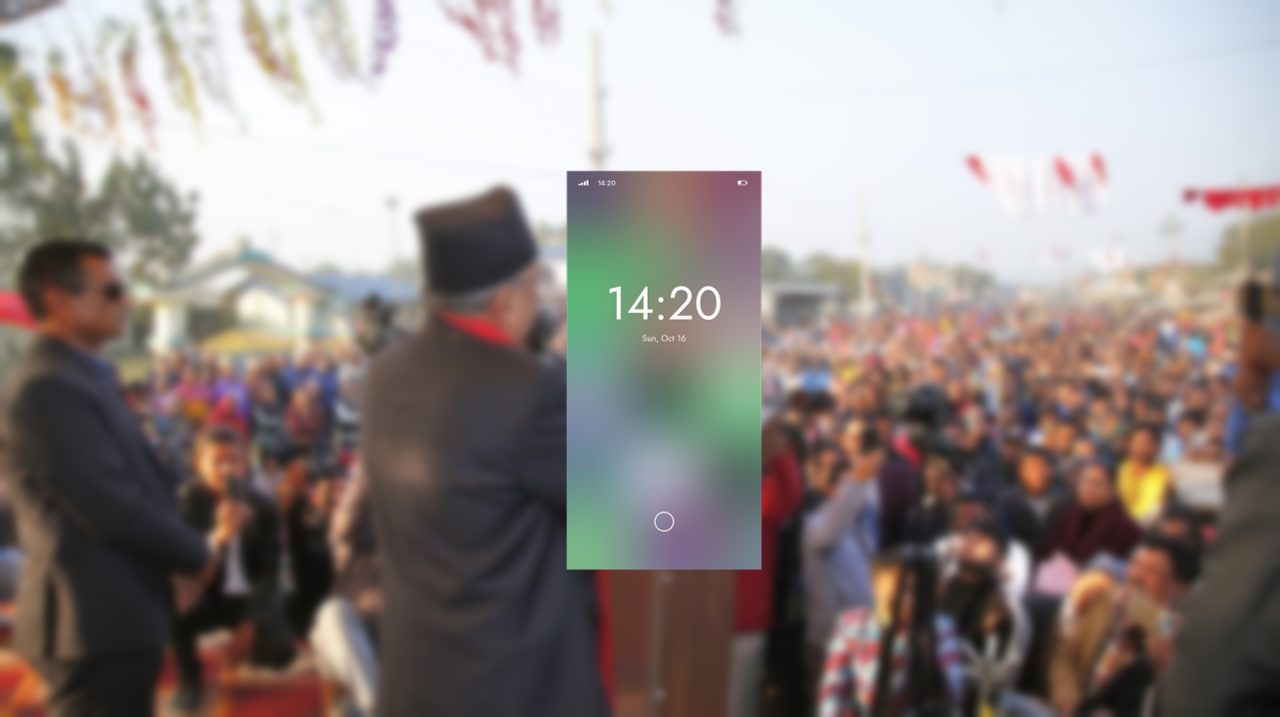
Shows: 14h20
